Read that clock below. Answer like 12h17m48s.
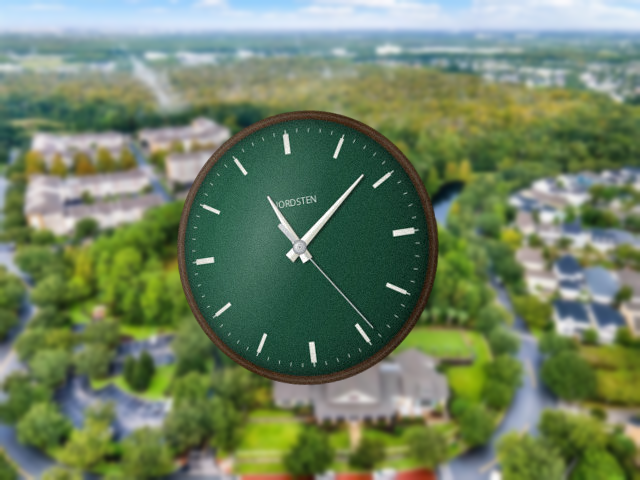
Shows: 11h08m24s
